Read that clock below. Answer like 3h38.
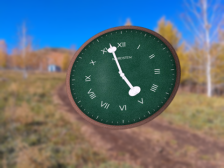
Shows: 4h57
